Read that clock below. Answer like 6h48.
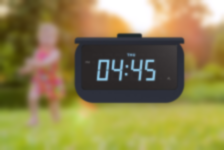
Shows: 4h45
